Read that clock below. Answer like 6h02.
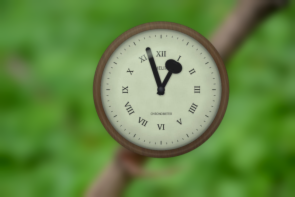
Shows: 12h57
